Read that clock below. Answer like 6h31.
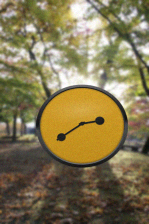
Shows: 2h39
